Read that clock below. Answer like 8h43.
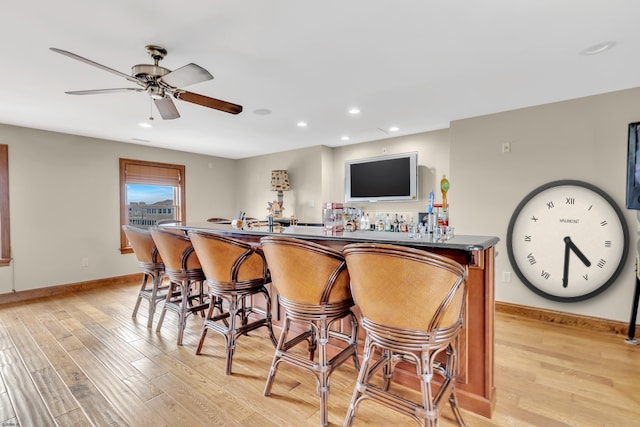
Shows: 4h30
